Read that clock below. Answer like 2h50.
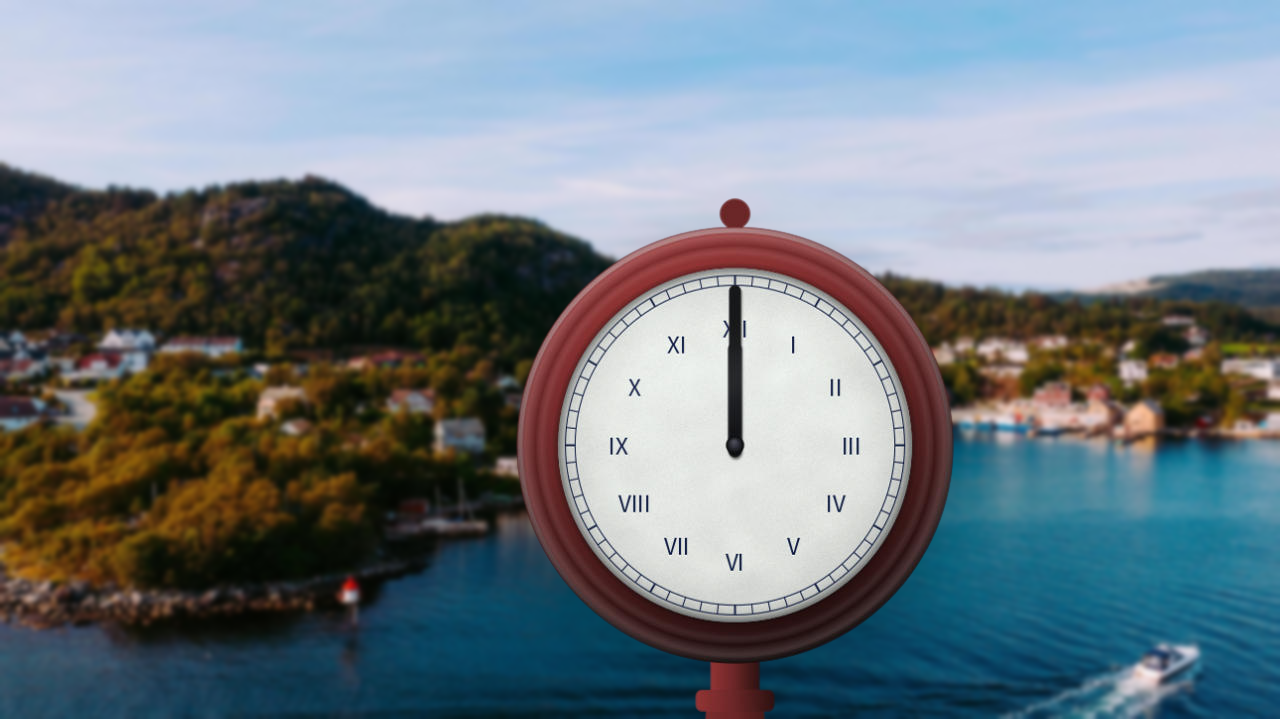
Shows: 12h00
